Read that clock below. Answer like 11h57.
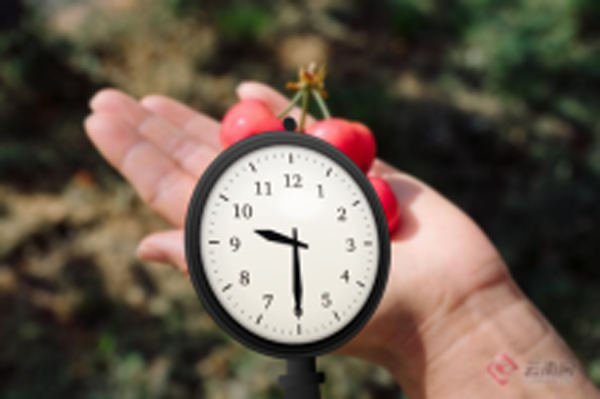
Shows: 9h30
